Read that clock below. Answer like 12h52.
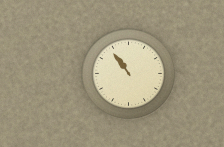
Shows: 10h54
